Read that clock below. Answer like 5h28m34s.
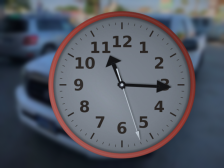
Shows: 11h15m27s
